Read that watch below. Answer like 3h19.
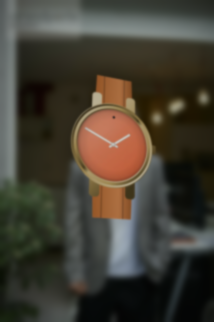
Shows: 1h49
